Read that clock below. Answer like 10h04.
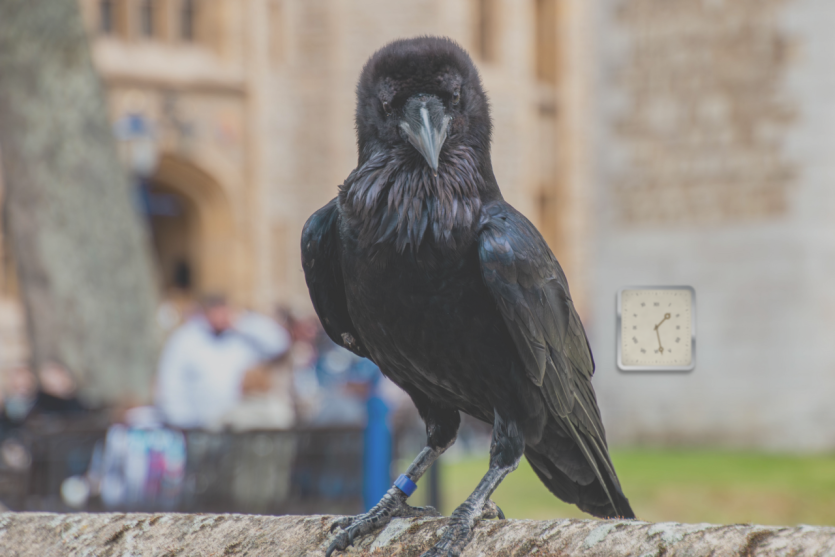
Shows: 1h28
